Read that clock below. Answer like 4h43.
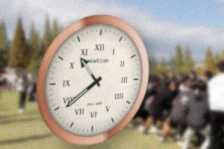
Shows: 10h39
